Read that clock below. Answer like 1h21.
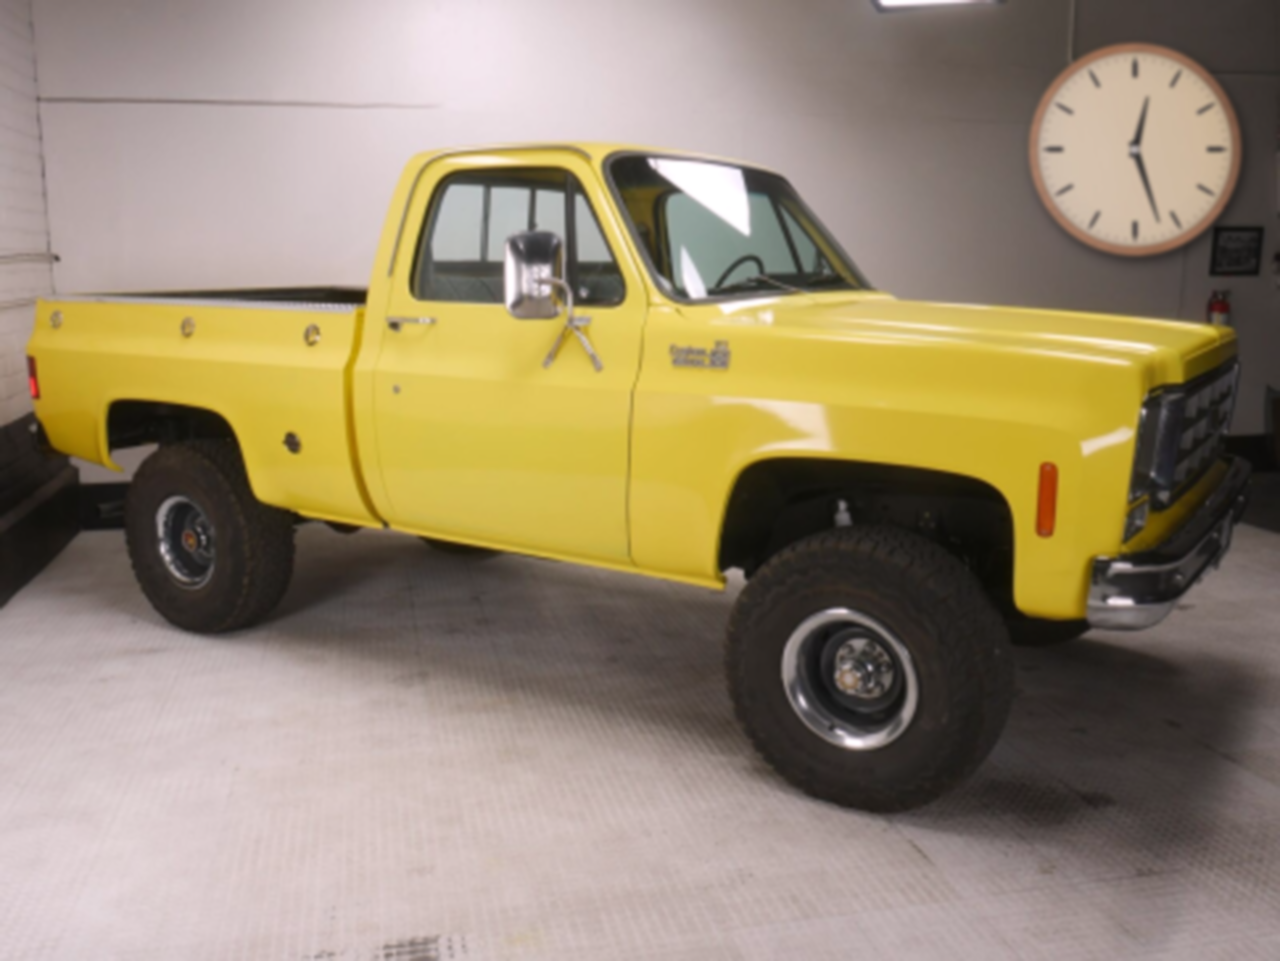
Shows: 12h27
